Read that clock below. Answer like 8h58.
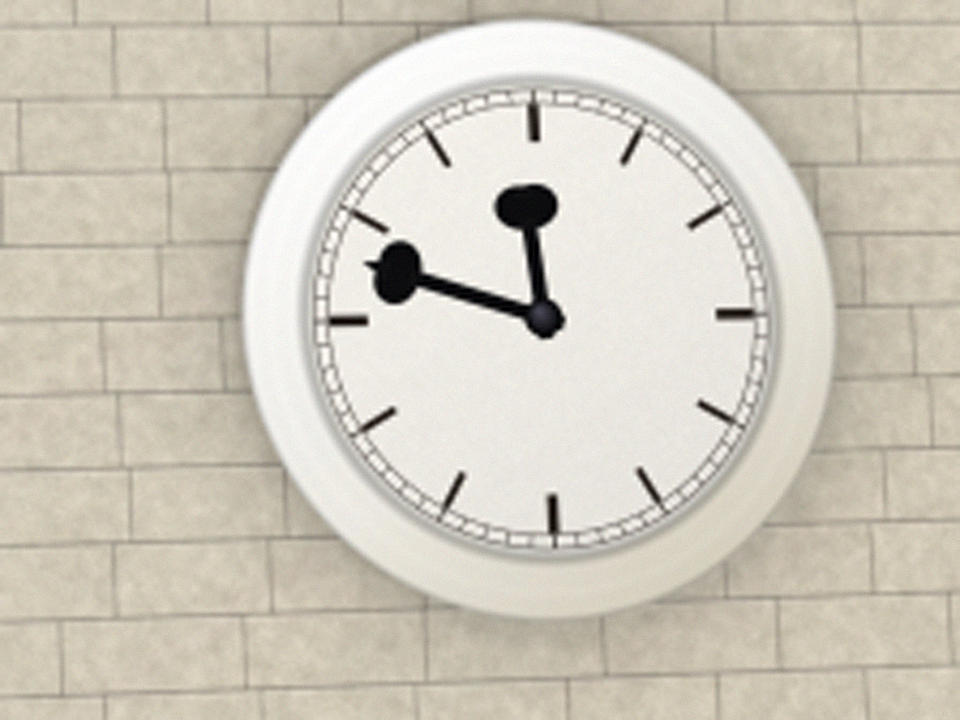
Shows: 11h48
